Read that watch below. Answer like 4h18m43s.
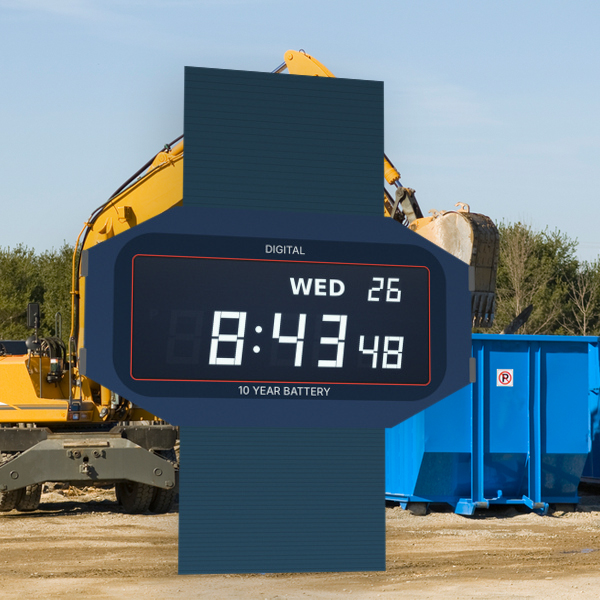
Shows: 8h43m48s
